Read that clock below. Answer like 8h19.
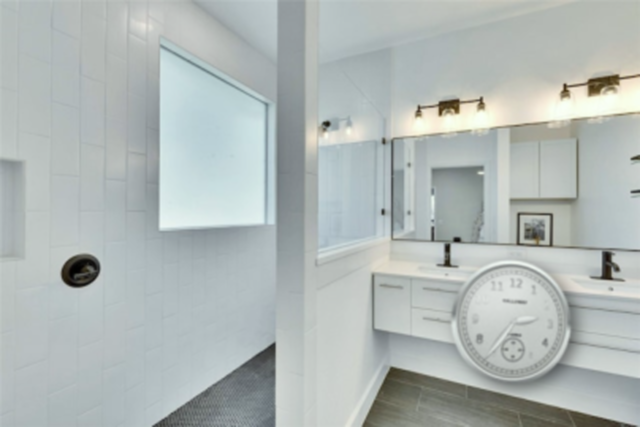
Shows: 2h36
